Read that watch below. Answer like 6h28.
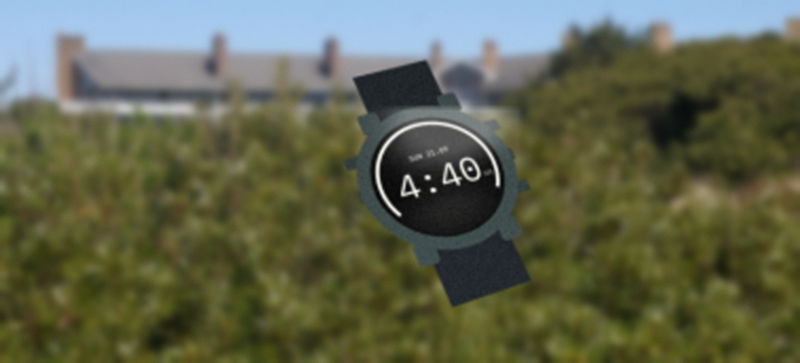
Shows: 4h40
